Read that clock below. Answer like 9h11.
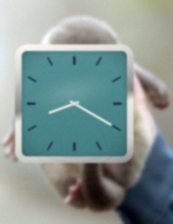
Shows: 8h20
